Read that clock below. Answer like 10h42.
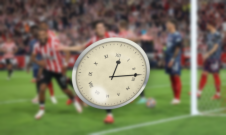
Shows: 12h13
